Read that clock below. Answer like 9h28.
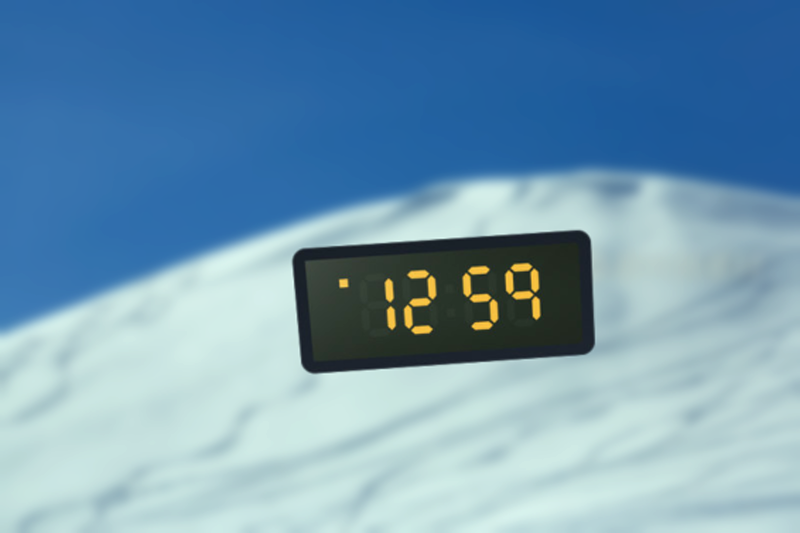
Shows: 12h59
